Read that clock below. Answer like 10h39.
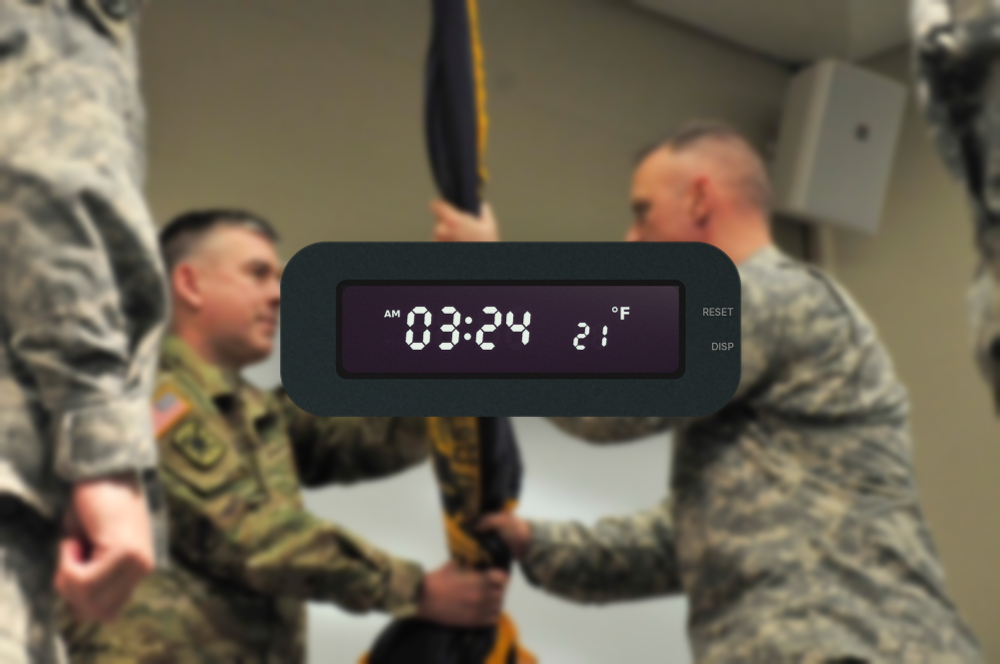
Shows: 3h24
